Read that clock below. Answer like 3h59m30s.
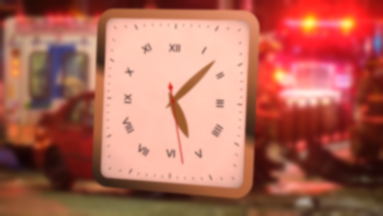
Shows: 5h07m28s
